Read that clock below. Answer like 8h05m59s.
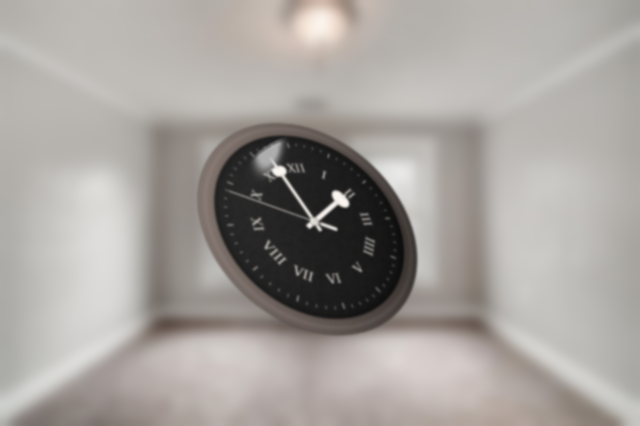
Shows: 1h56m49s
